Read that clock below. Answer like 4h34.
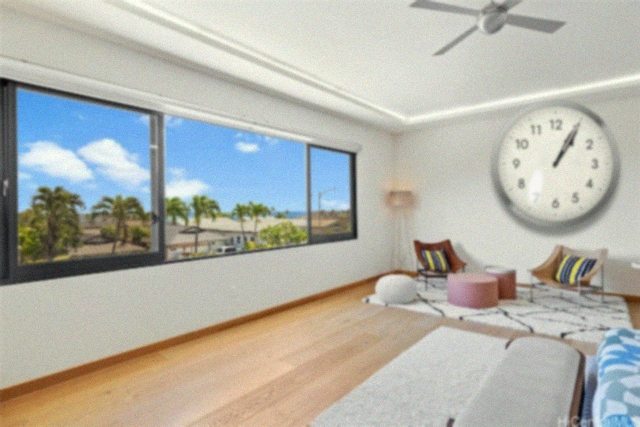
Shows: 1h05
